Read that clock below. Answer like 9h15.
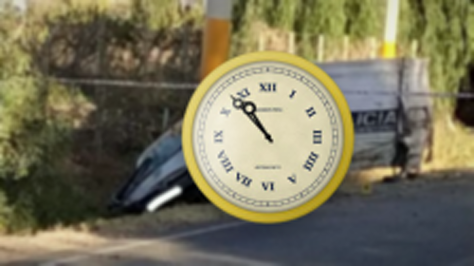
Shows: 10h53
